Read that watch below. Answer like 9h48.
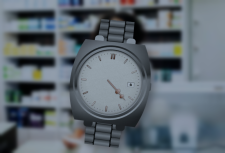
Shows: 4h22
